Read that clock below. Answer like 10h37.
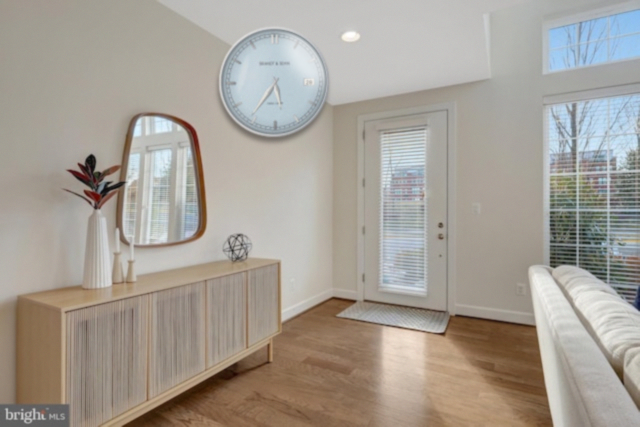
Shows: 5h36
